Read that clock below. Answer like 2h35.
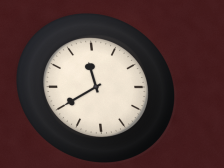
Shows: 11h40
